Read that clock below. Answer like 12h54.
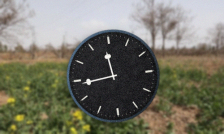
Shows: 11h44
